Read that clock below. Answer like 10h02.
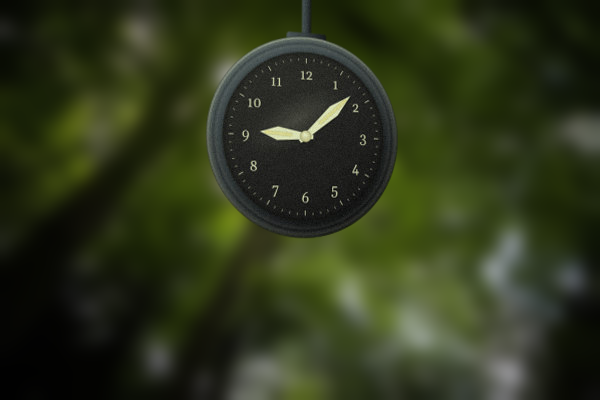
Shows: 9h08
